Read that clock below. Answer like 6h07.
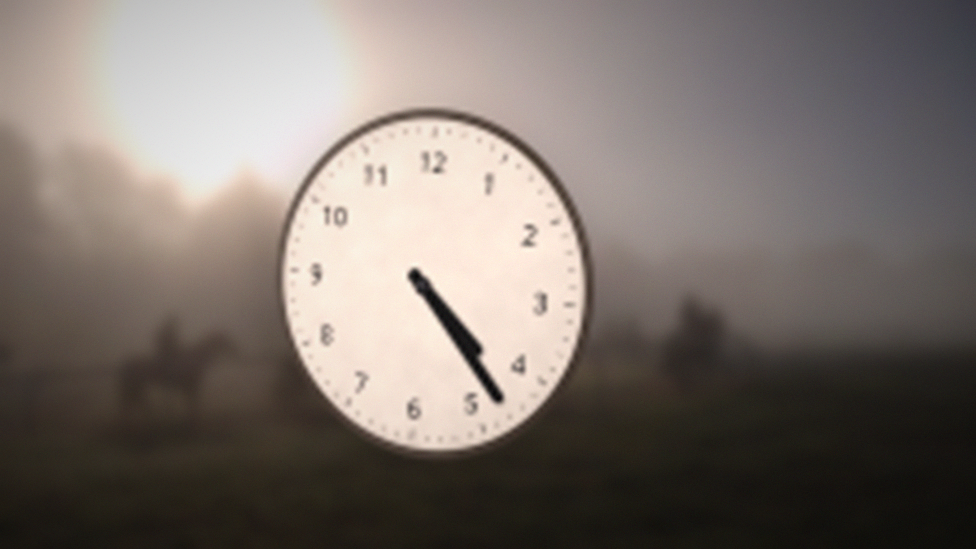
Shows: 4h23
